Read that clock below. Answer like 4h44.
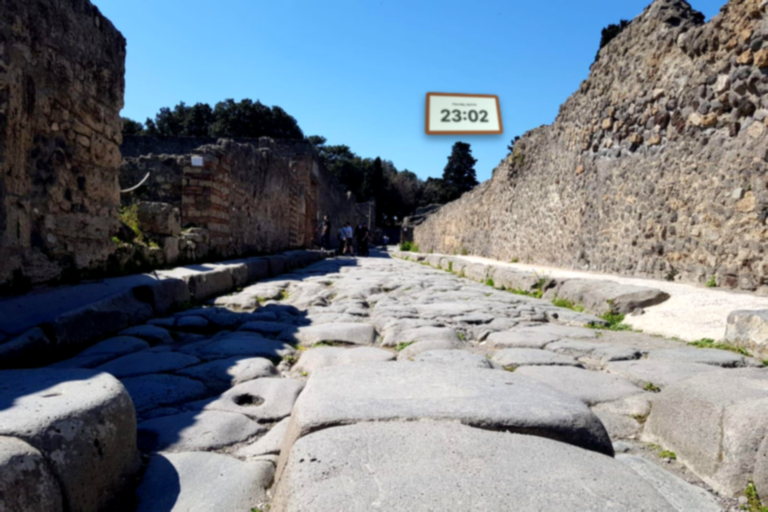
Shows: 23h02
